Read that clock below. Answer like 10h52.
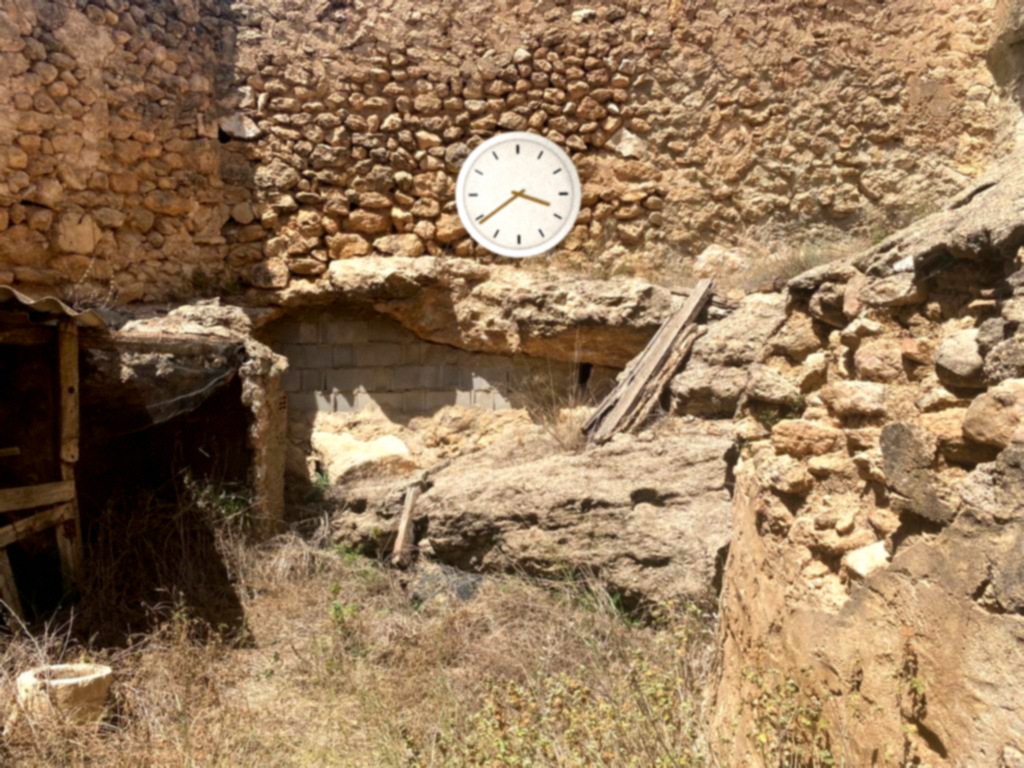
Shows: 3h39
